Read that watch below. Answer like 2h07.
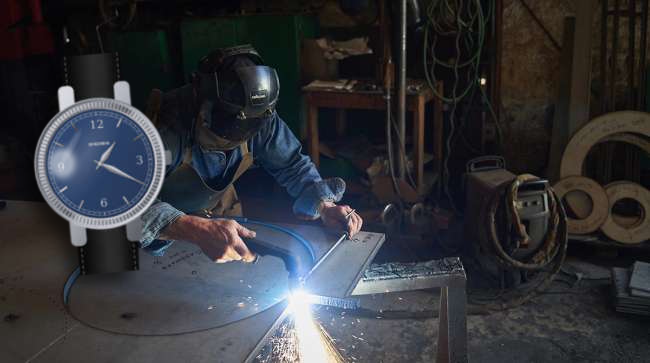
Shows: 1h20
